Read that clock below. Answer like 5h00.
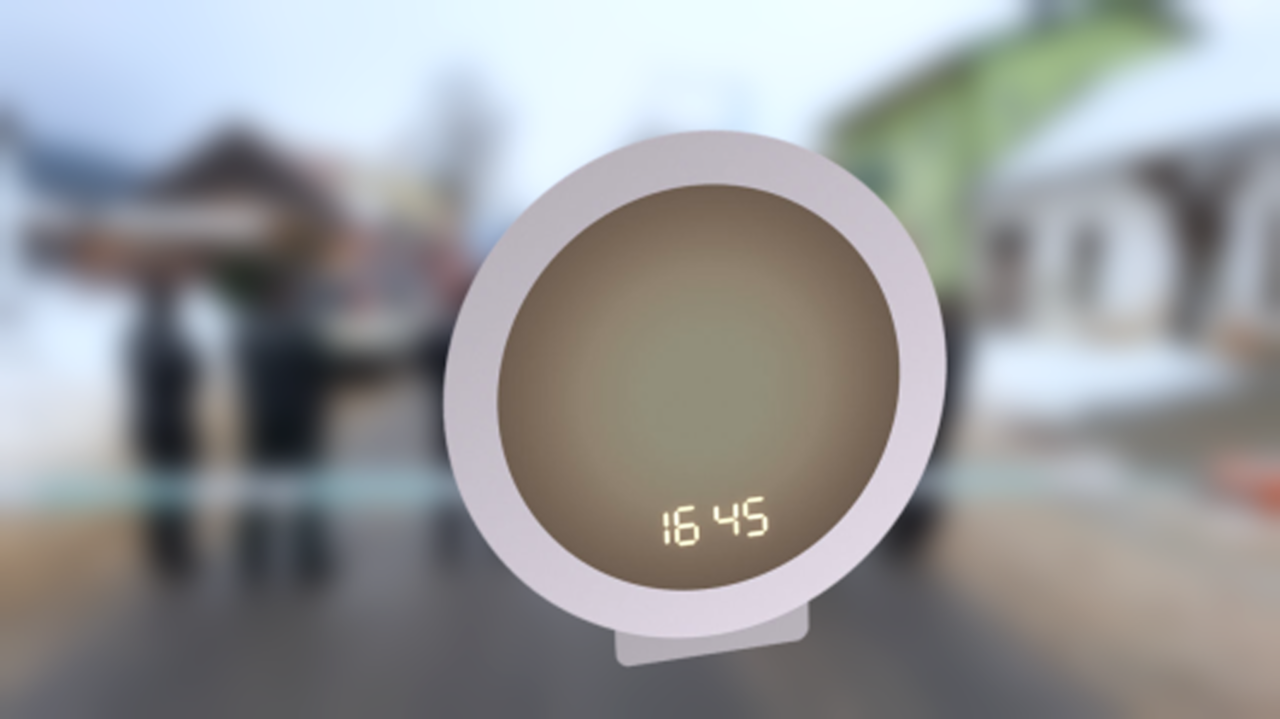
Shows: 16h45
